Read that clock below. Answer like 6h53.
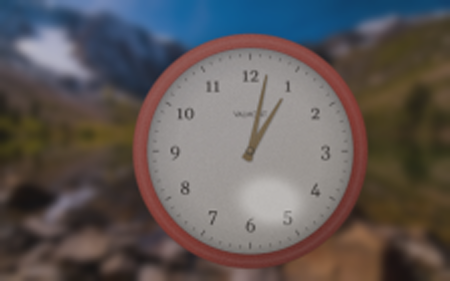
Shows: 1h02
